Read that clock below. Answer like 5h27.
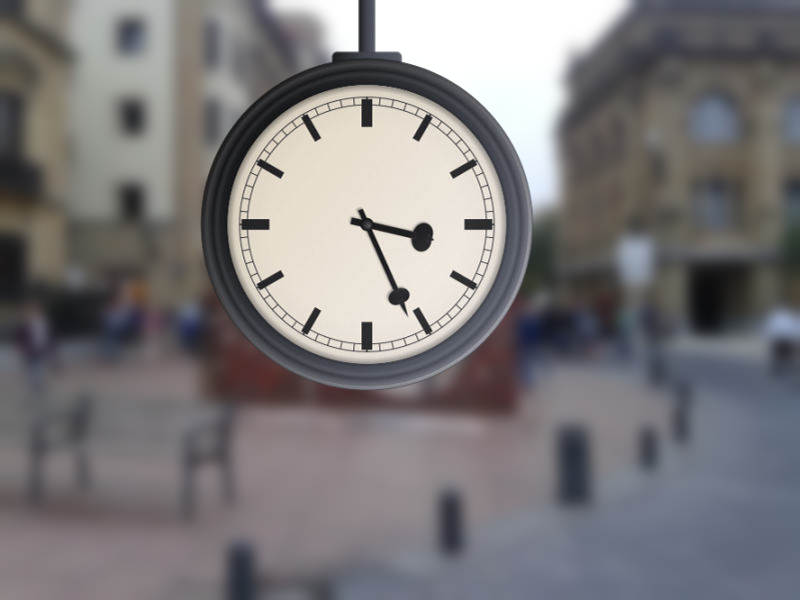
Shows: 3h26
